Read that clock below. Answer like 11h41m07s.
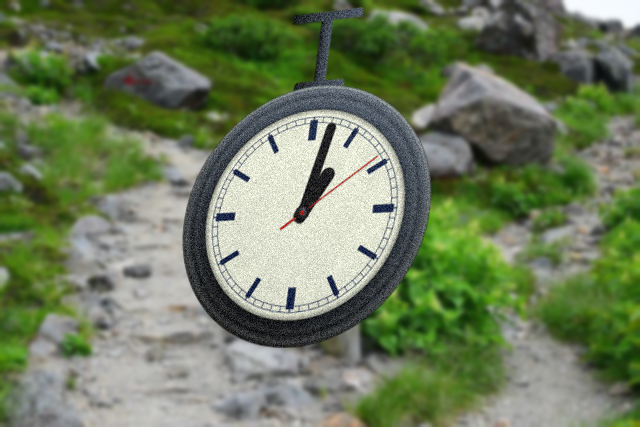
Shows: 1h02m09s
